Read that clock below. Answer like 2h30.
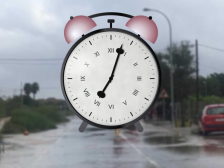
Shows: 7h03
